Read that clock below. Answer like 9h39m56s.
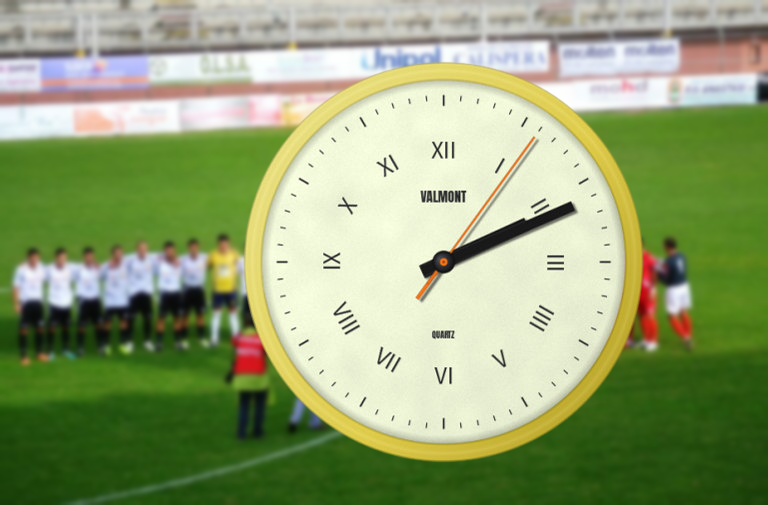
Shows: 2h11m06s
